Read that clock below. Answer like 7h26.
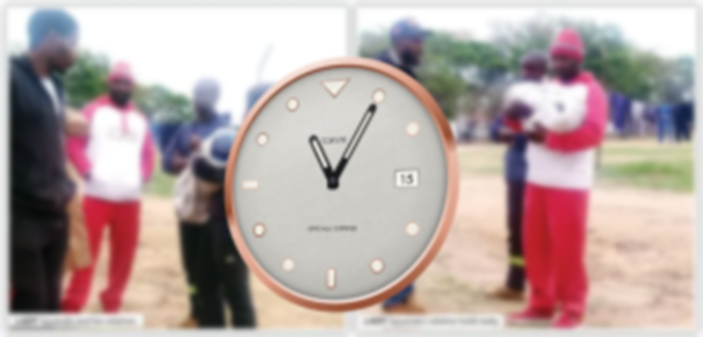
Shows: 11h05
